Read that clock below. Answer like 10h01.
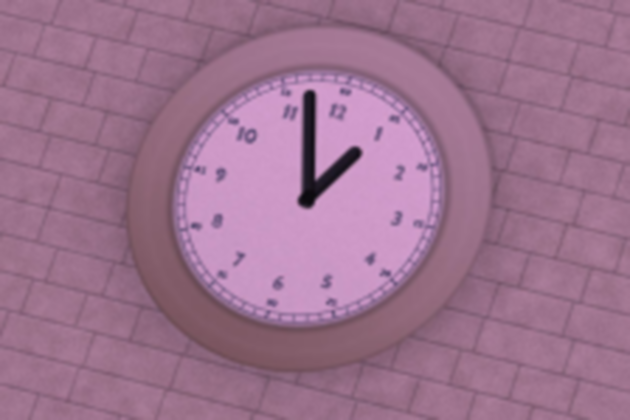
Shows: 12h57
